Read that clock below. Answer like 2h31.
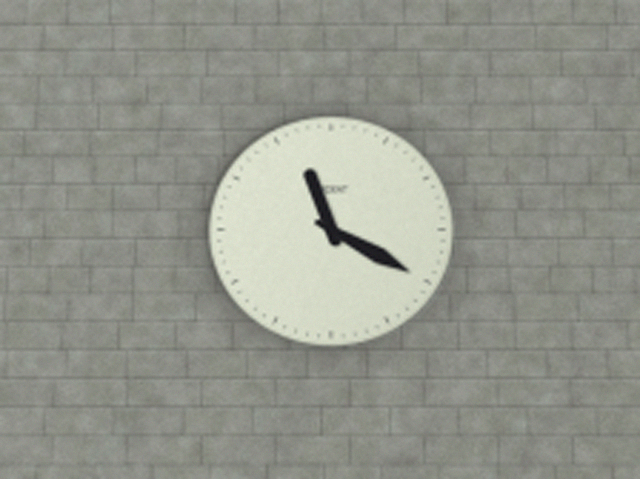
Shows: 11h20
